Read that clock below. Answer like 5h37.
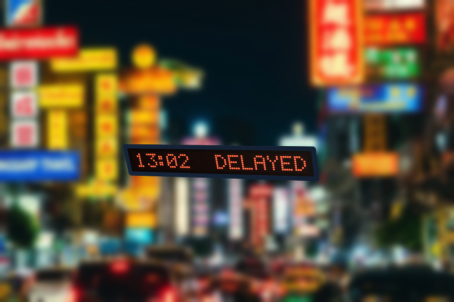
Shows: 13h02
